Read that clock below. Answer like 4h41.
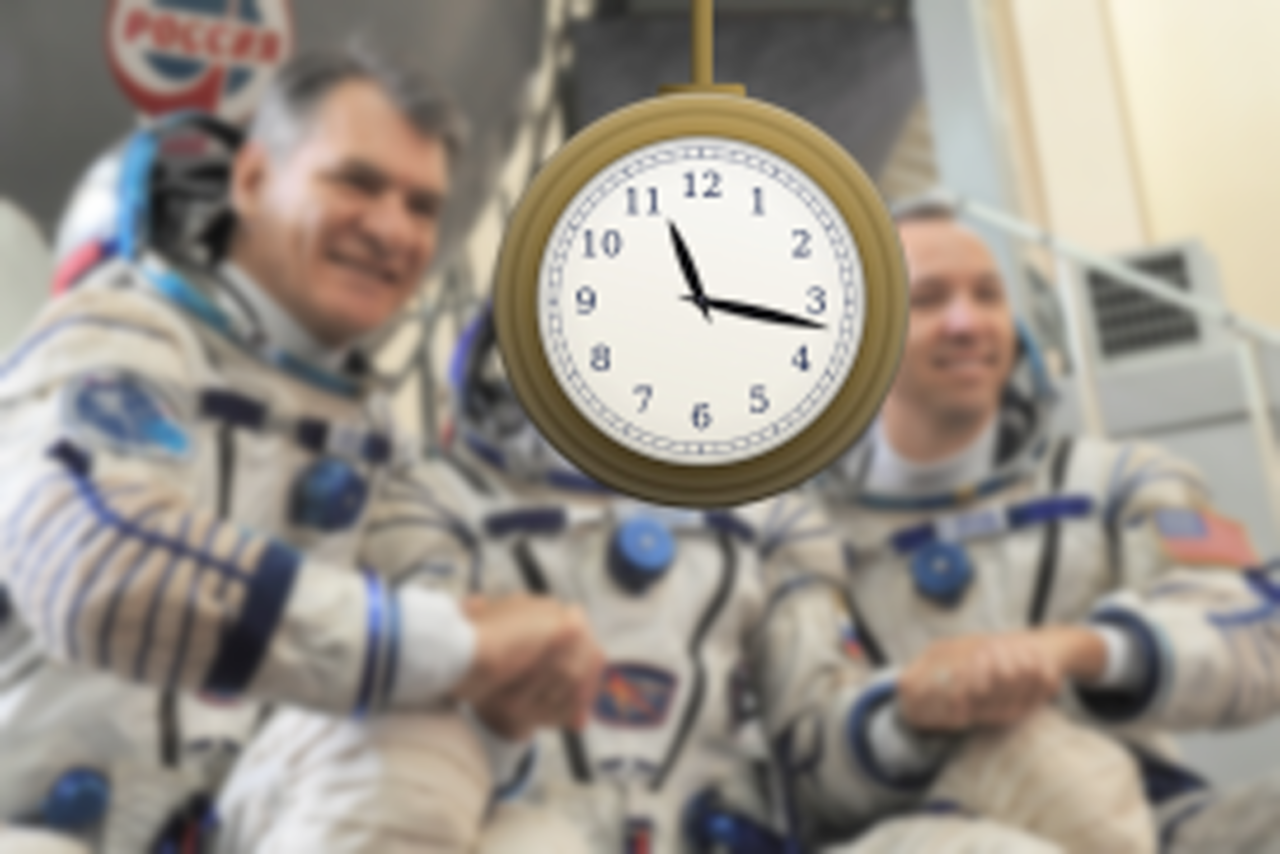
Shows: 11h17
